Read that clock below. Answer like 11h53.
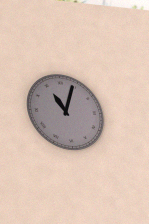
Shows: 11h04
